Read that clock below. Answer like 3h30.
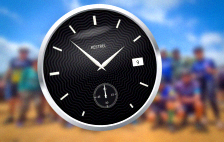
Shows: 1h53
